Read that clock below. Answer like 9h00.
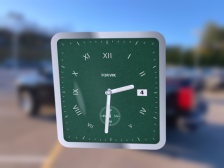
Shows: 2h31
